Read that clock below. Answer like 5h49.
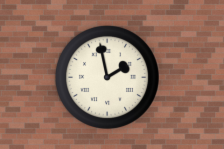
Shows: 1h58
